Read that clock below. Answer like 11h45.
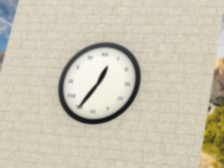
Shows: 12h35
